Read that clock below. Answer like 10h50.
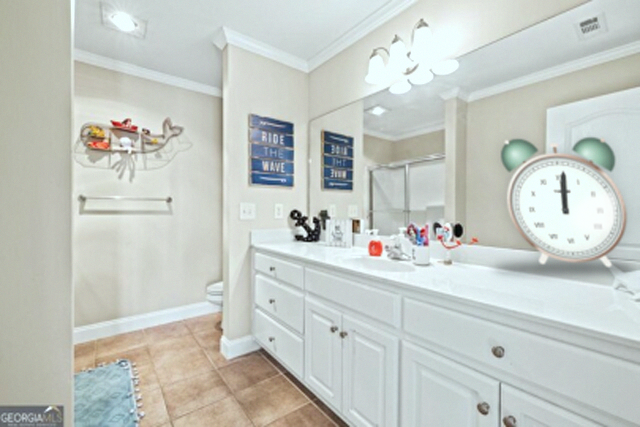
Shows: 12h01
